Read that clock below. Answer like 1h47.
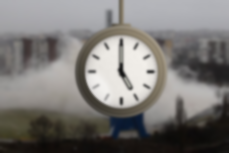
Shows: 5h00
